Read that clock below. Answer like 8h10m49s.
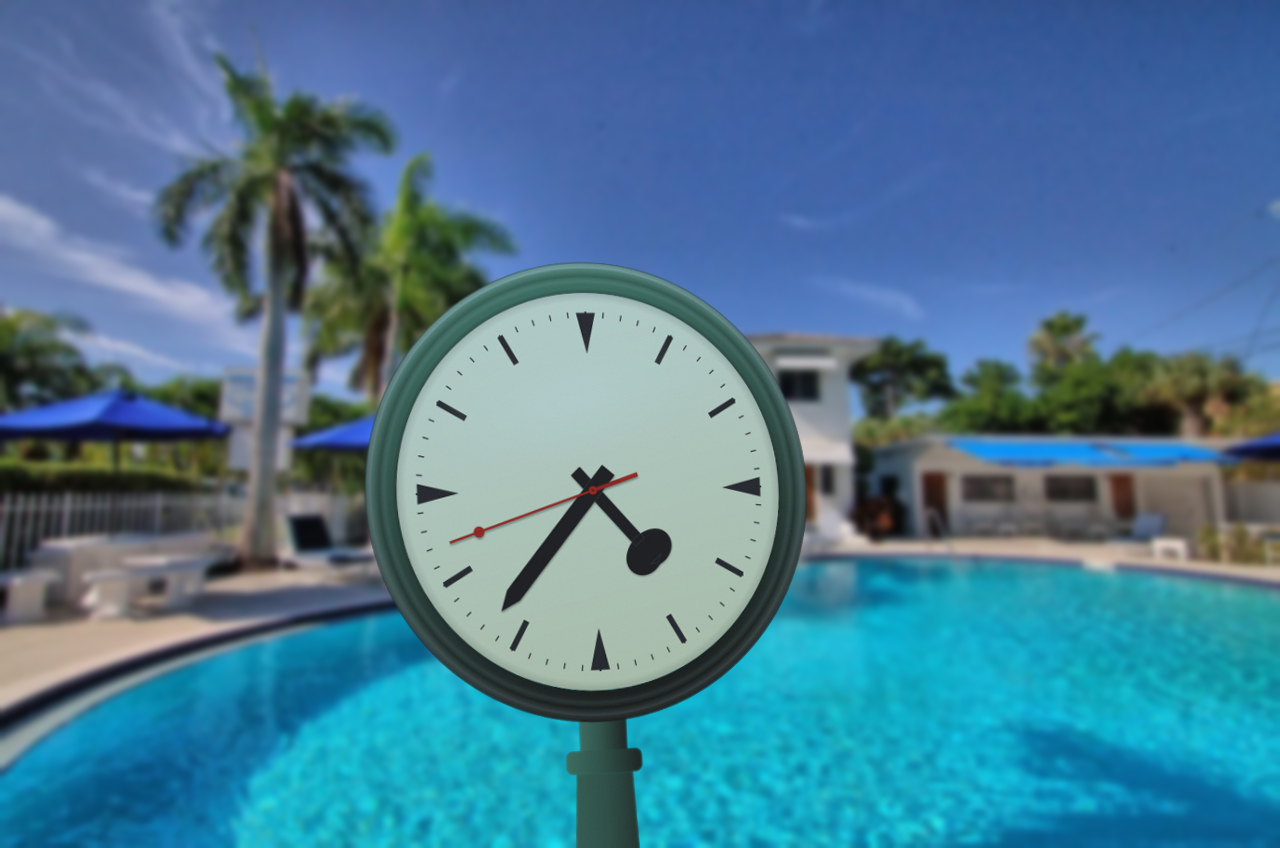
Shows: 4h36m42s
